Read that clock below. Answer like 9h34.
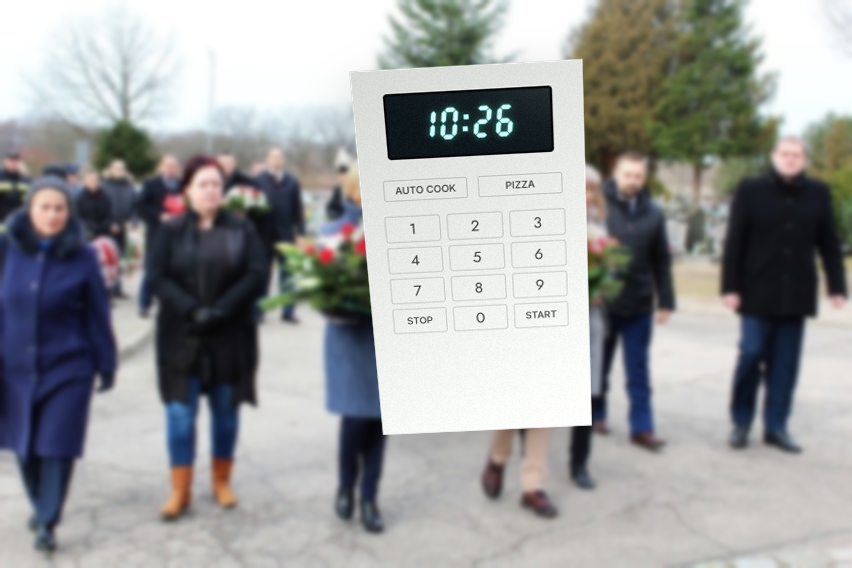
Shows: 10h26
